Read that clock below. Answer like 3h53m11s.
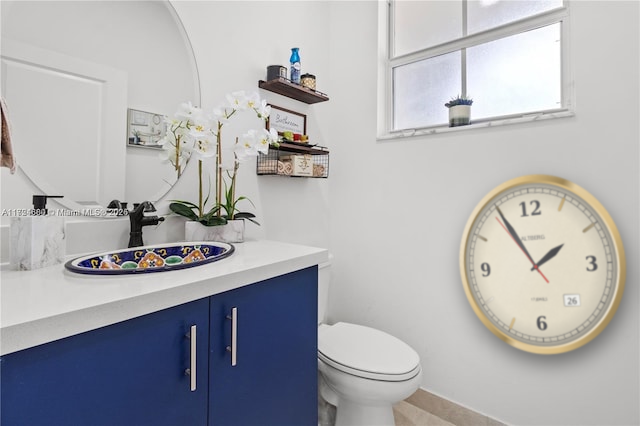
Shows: 1h54m54s
